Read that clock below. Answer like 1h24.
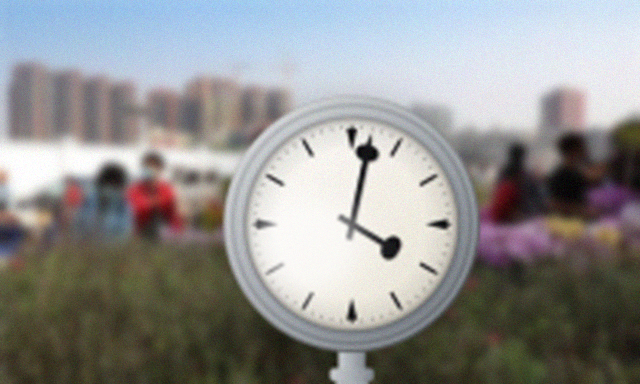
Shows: 4h02
